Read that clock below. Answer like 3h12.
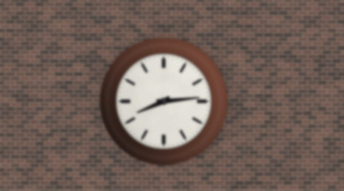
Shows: 8h14
